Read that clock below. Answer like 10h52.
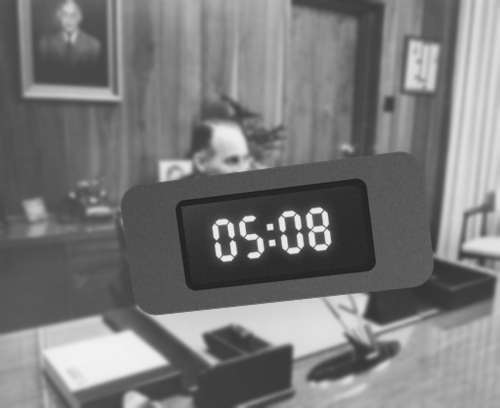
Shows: 5h08
